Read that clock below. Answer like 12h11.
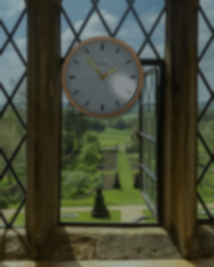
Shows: 1h54
